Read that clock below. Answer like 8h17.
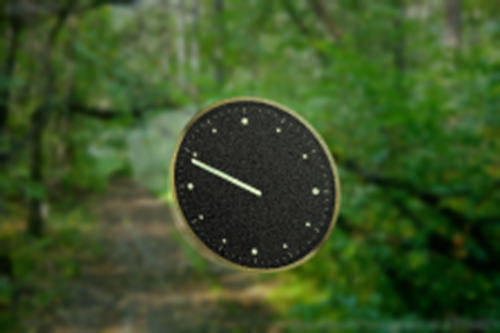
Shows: 9h49
